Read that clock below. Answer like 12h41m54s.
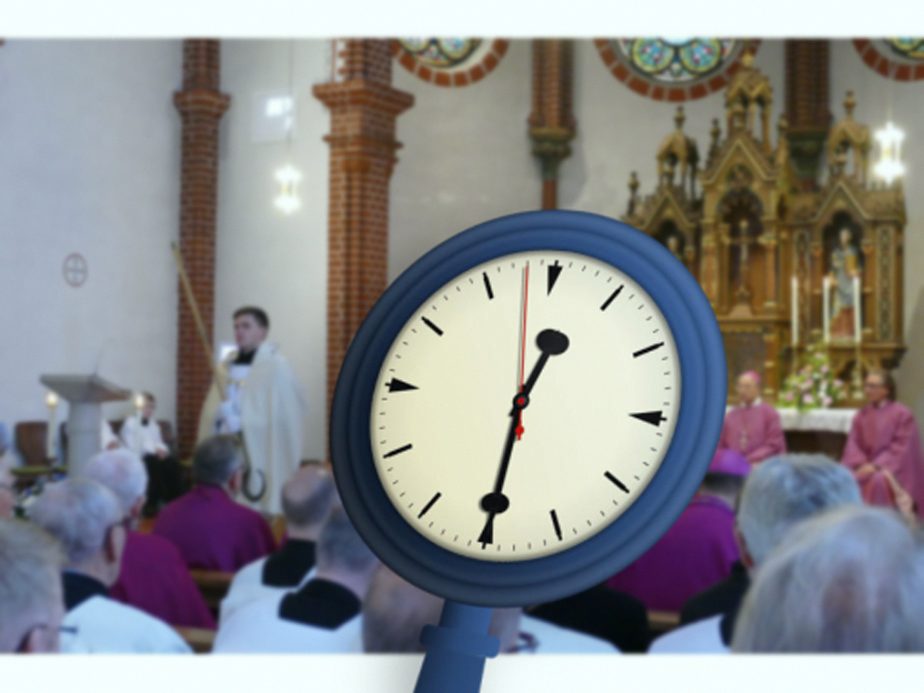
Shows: 12h29m58s
